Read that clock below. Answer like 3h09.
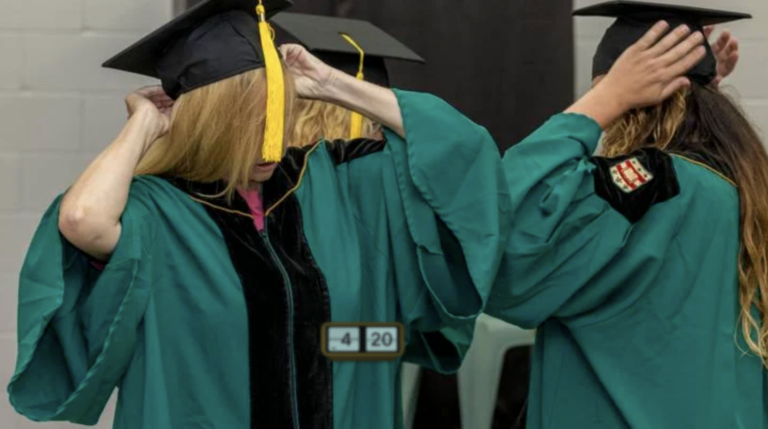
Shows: 4h20
